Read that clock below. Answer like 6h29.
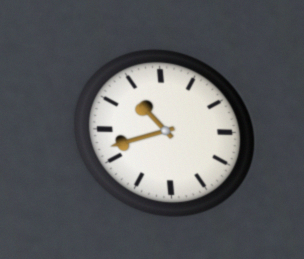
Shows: 10h42
